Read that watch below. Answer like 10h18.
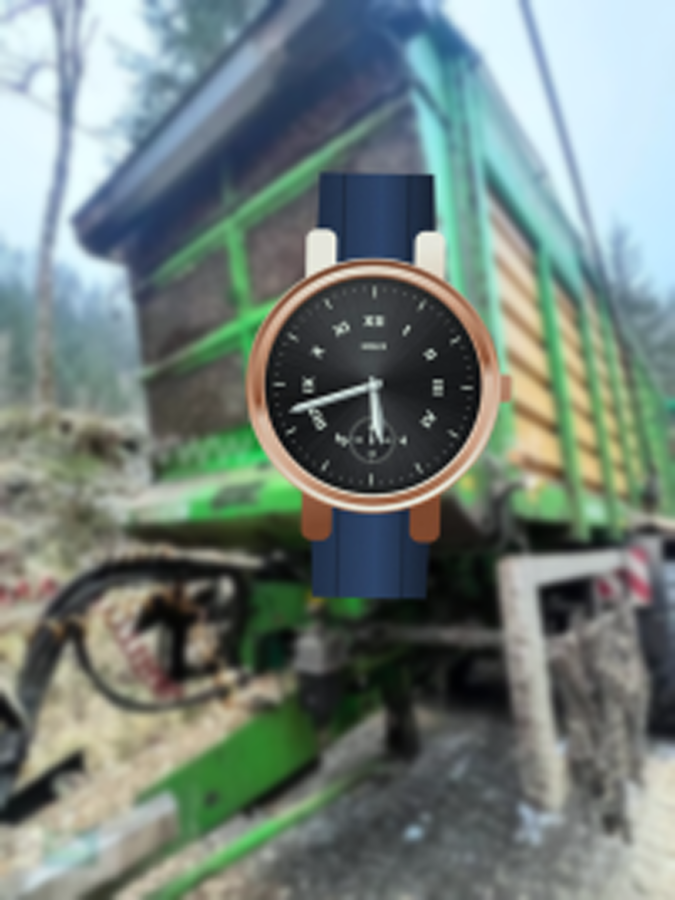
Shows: 5h42
